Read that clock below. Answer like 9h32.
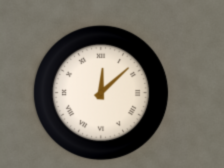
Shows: 12h08
